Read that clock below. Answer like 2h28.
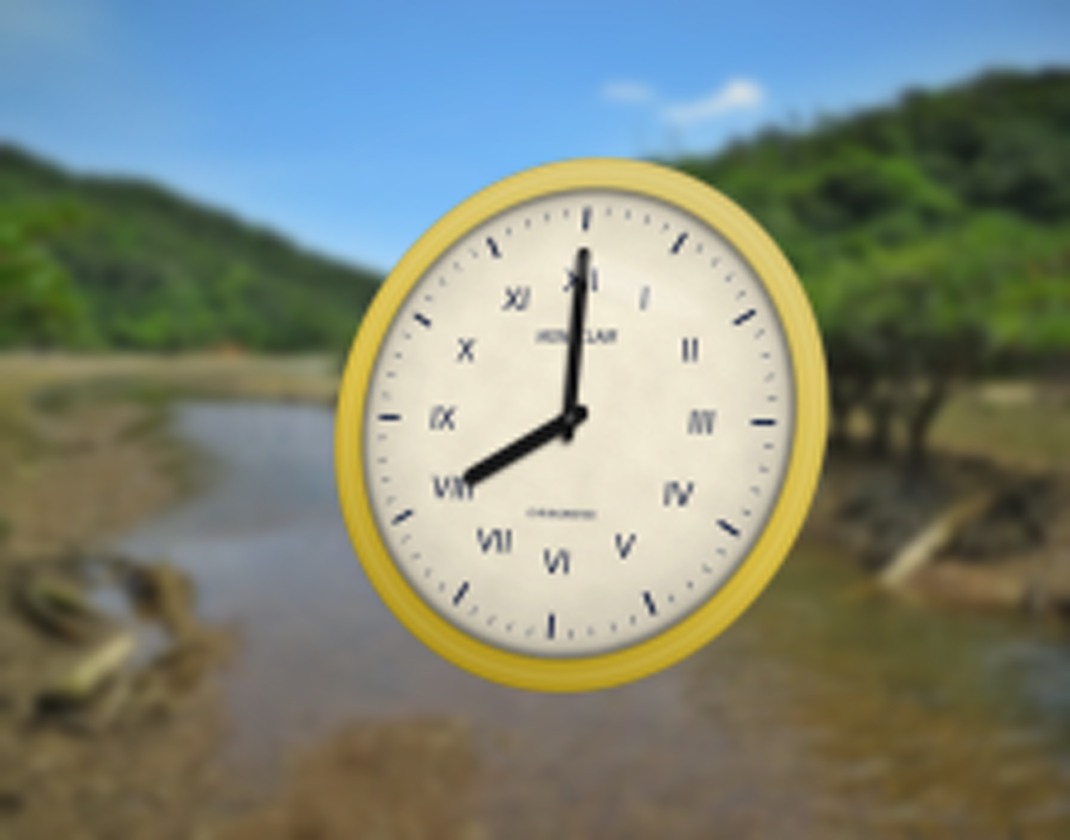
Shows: 8h00
